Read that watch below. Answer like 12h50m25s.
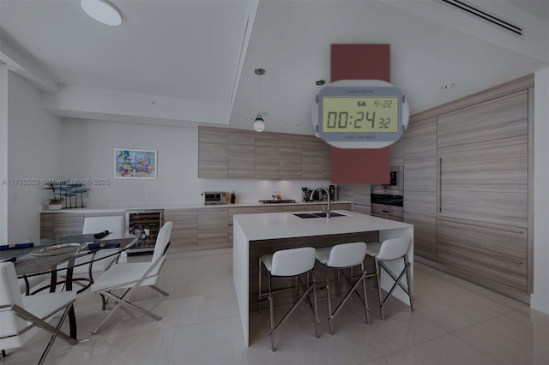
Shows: 0h24m32s
